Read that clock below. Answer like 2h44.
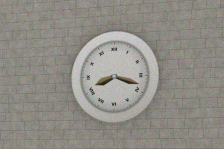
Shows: 8h18
